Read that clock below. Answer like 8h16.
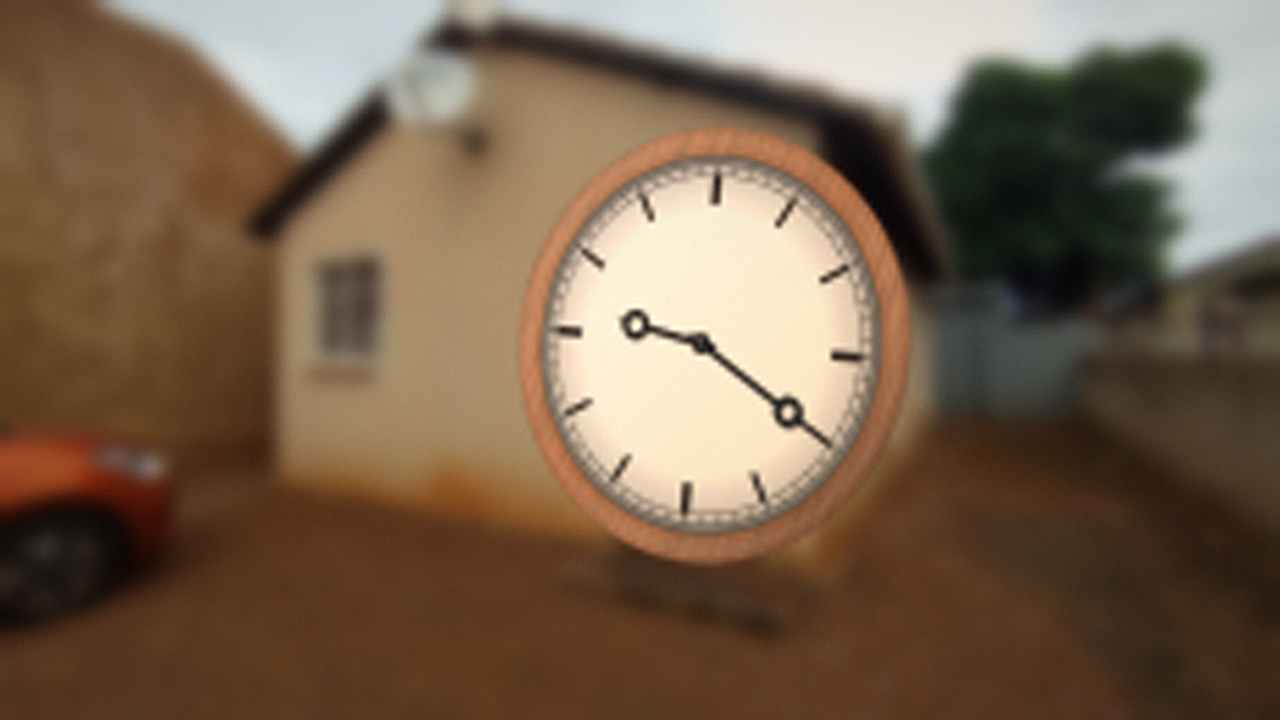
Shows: 9h20
